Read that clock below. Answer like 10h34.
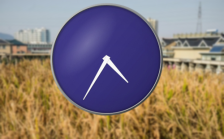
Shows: 4h35
